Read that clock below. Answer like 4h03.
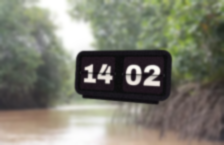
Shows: 14h02
